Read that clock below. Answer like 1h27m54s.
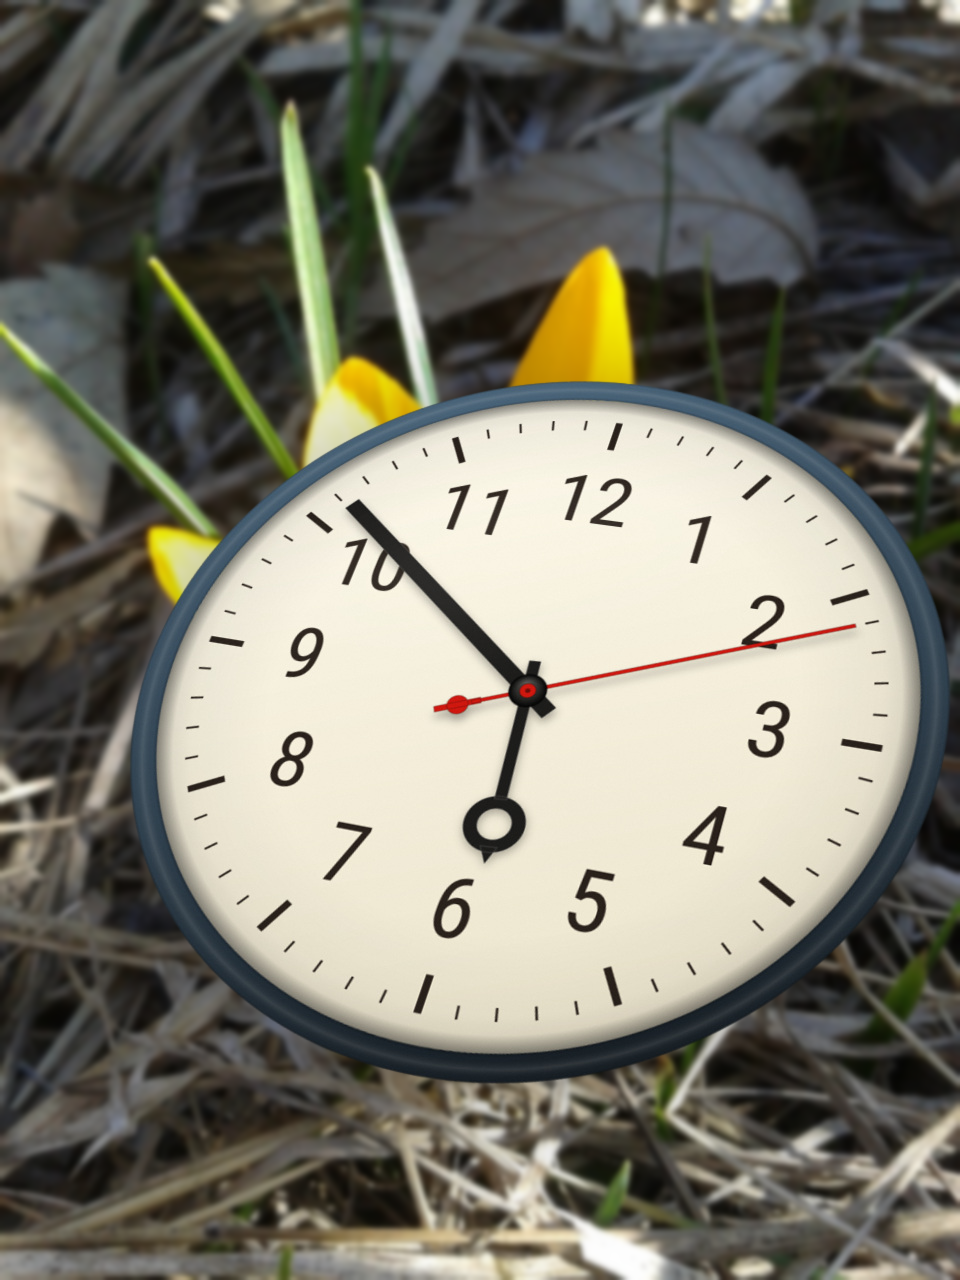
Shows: 5h51m11s
